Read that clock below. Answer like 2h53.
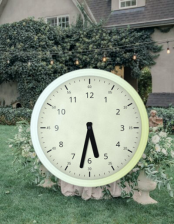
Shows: 5h32
